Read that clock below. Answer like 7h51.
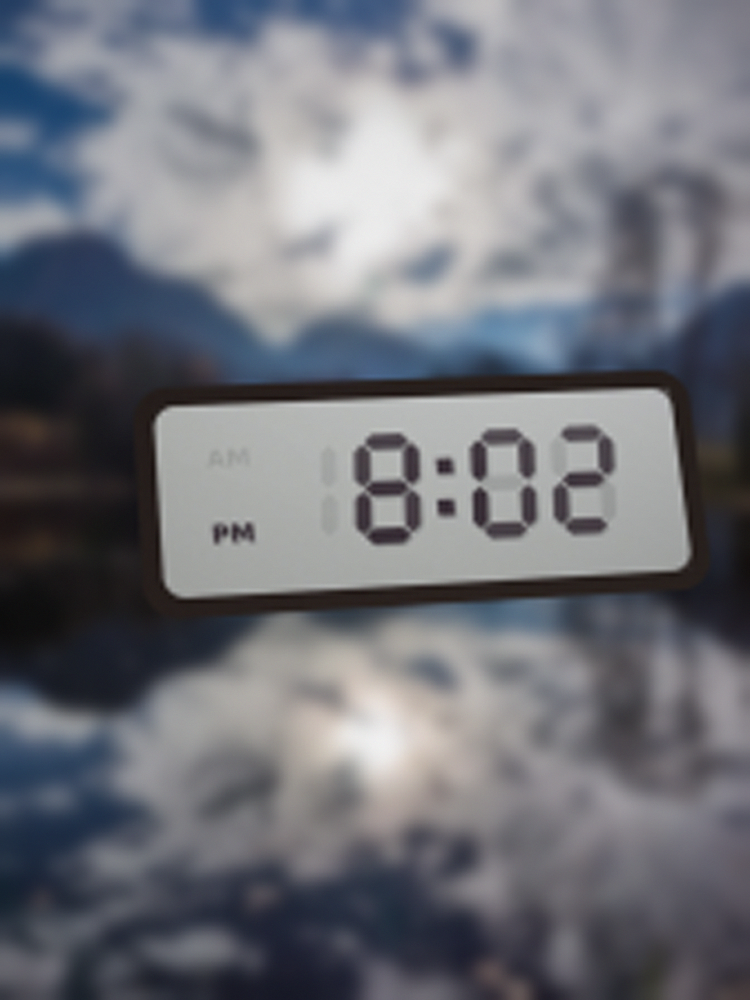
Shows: 8h02
